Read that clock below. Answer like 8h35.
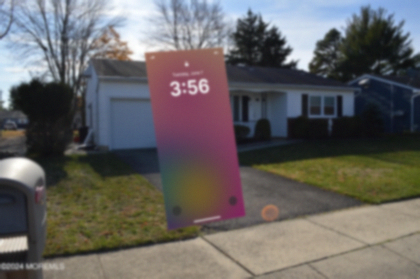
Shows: 3h56
